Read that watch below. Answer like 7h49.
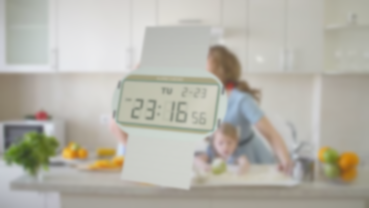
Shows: 23h16
